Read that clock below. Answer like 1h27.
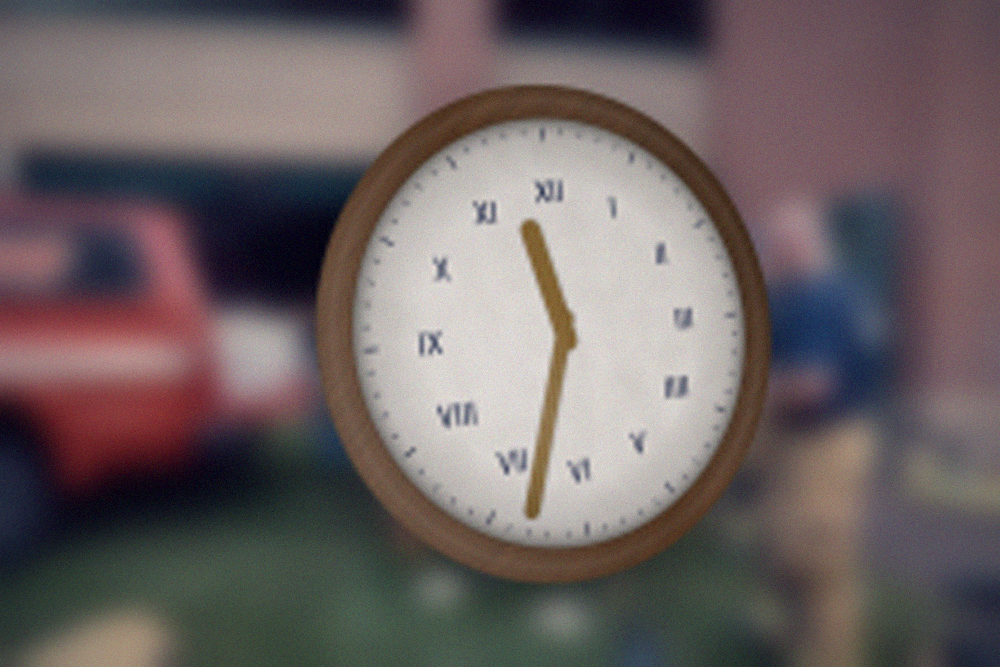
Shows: 11h33
